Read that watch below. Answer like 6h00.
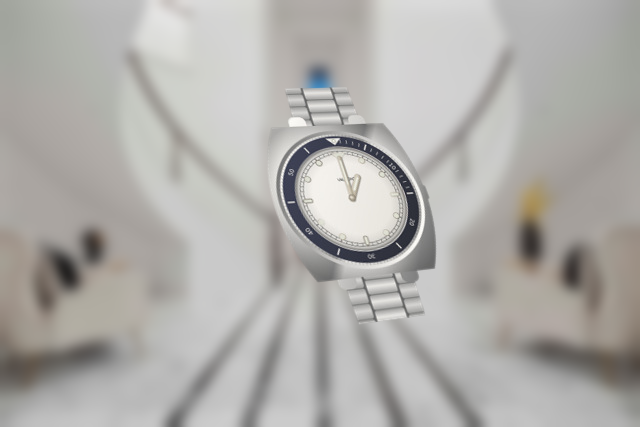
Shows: 1h00
